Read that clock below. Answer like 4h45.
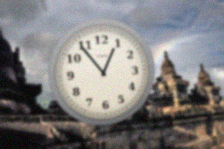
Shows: 12h54
